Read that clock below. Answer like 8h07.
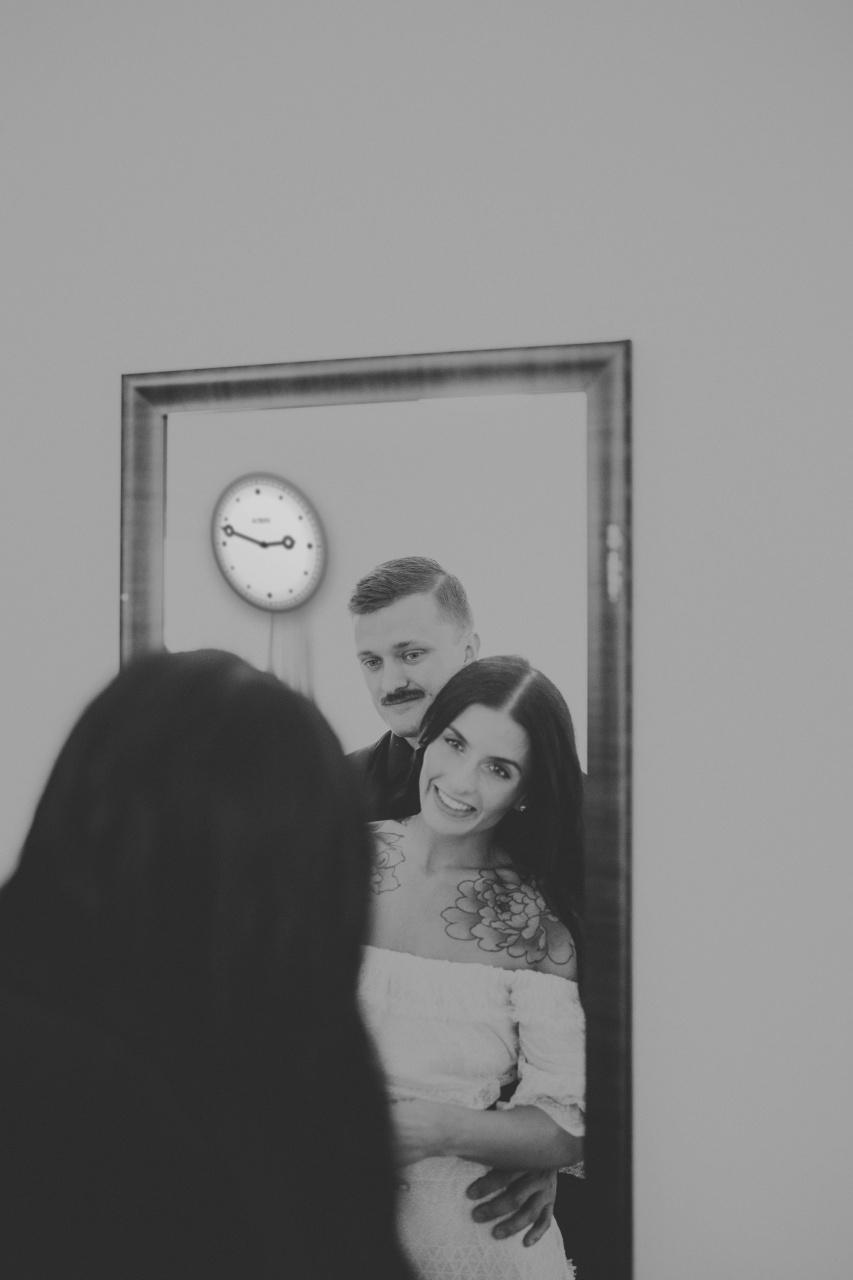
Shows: 2h48
